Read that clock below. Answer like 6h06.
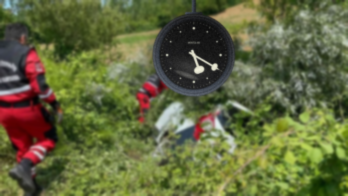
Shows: 5h20
